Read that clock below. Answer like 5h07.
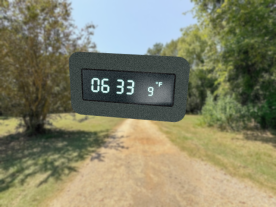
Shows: 6h33
